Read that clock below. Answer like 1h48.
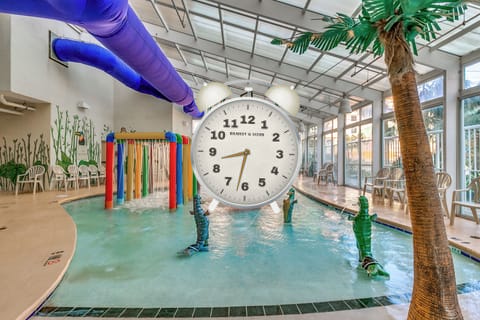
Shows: 8h32
